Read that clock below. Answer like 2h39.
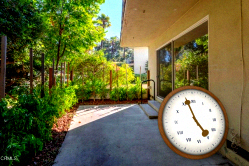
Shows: 4h57
